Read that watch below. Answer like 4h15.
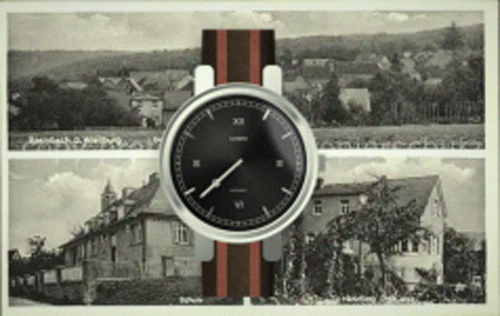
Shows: 7h38
